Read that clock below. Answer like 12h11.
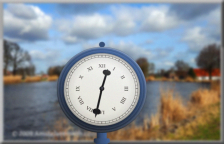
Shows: 12h32
